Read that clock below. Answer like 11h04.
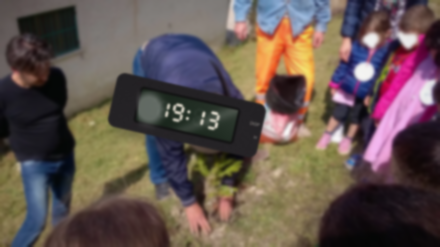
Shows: 19h13
